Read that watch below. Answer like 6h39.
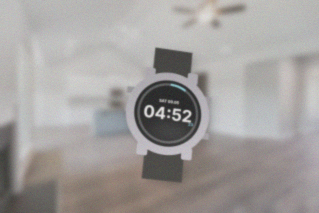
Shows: 4h52
